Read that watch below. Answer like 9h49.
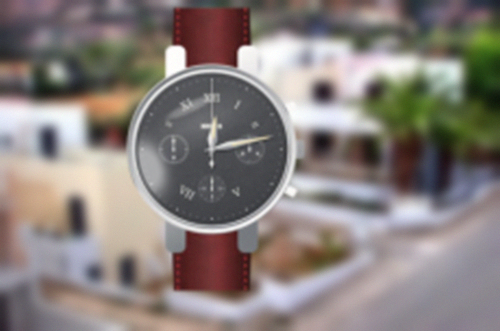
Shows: 12h13
